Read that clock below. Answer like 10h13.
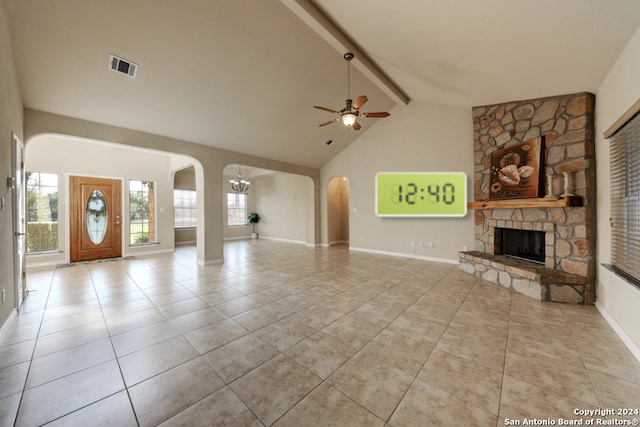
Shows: 12h40
